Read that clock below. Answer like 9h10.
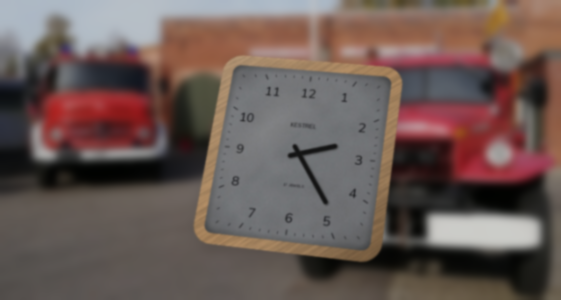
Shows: 2h24
